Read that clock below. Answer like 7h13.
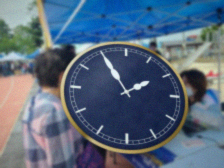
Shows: 1h55
